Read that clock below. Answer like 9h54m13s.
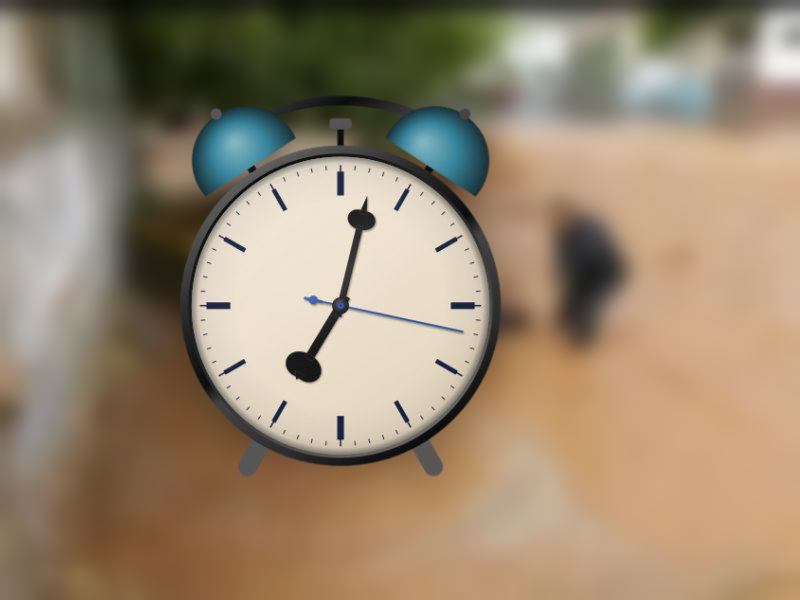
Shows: 7h02m17s
